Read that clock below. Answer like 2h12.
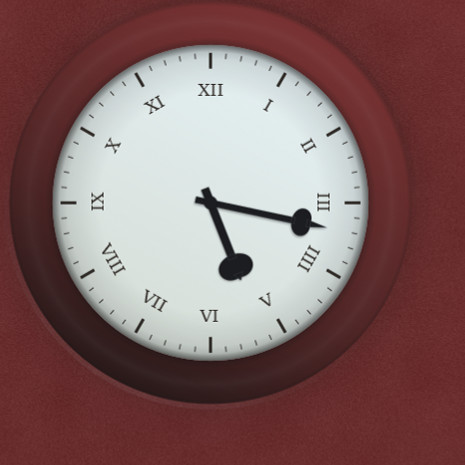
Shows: 5h17
